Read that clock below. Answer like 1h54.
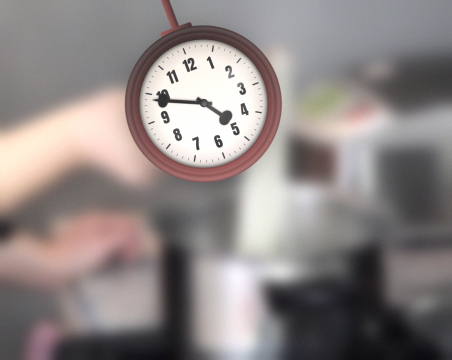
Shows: 4h49
